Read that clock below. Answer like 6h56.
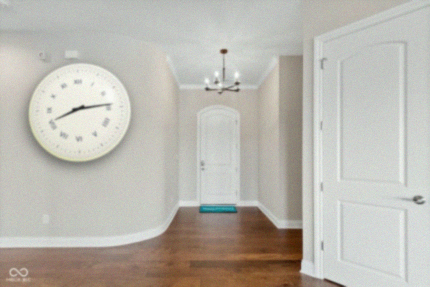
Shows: 8h14
